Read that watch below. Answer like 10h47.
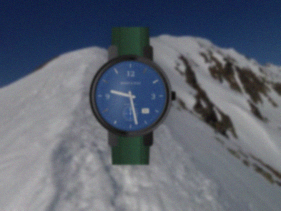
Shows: 9h28
